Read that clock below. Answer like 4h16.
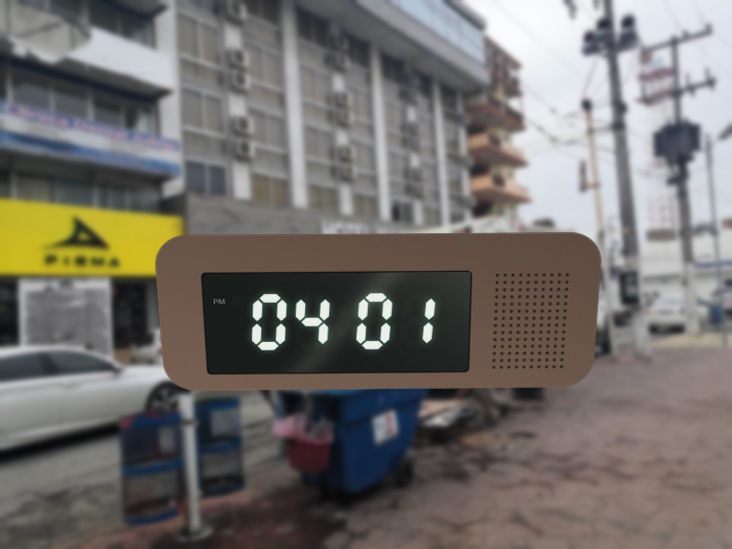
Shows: 4h01
